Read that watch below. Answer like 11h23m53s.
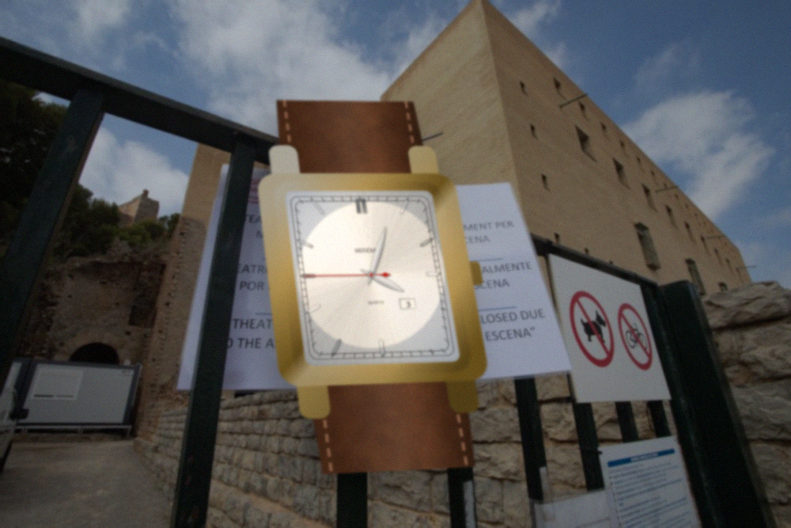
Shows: 4h03m45s
